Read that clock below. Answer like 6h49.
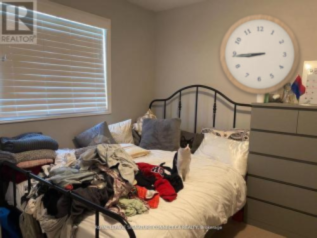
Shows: 8h44
